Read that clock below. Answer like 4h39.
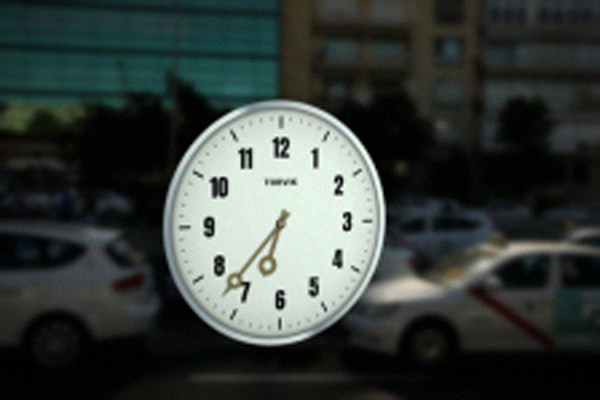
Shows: 6h37
